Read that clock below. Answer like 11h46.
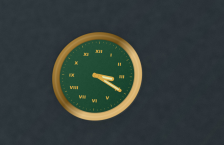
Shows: 3h20
